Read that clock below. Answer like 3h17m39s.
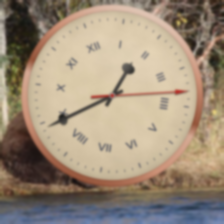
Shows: 1h44m18s
